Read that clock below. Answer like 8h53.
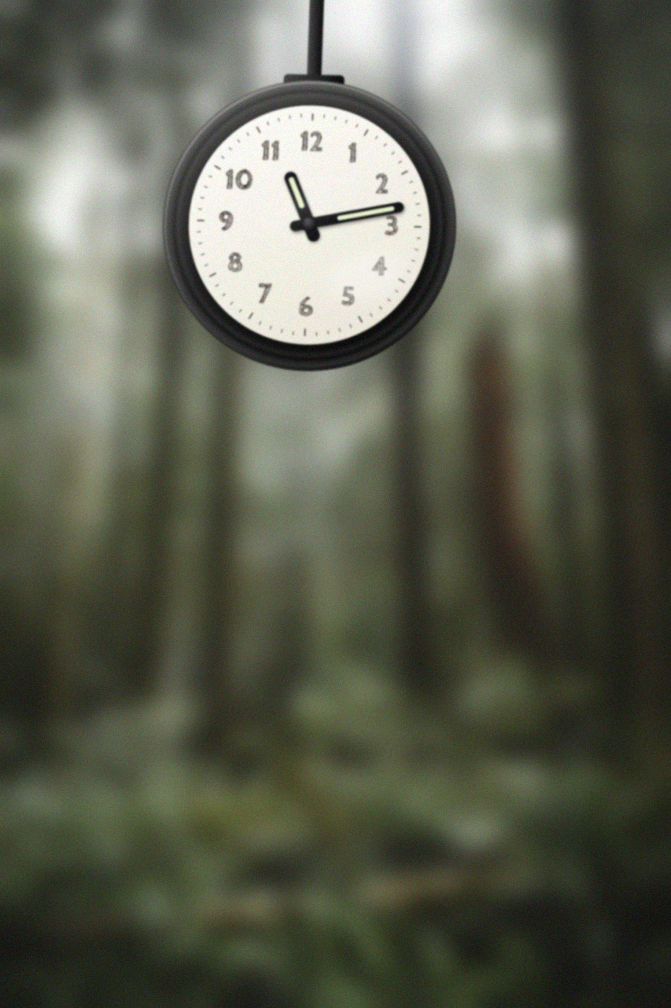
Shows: 11h13
